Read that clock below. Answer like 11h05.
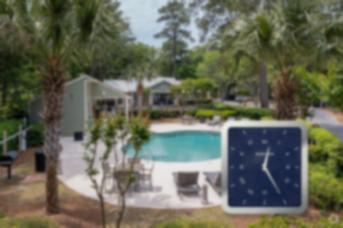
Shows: 12h25
